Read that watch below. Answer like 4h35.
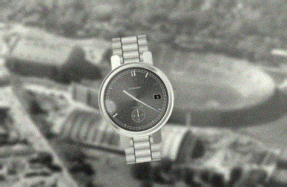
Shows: 10h21
